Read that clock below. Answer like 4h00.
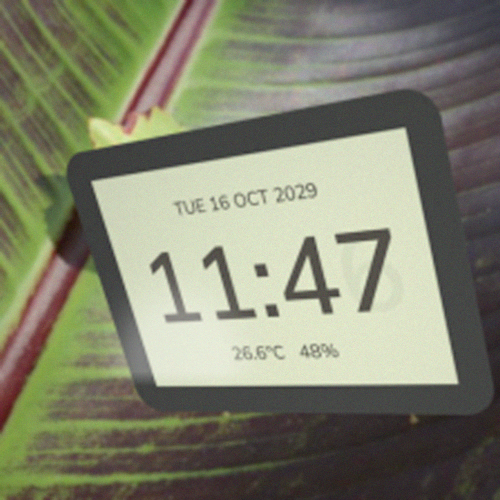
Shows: 11h47
